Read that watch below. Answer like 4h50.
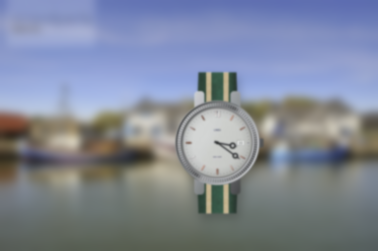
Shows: 3h21
